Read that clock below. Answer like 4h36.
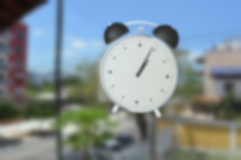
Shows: 1h04
